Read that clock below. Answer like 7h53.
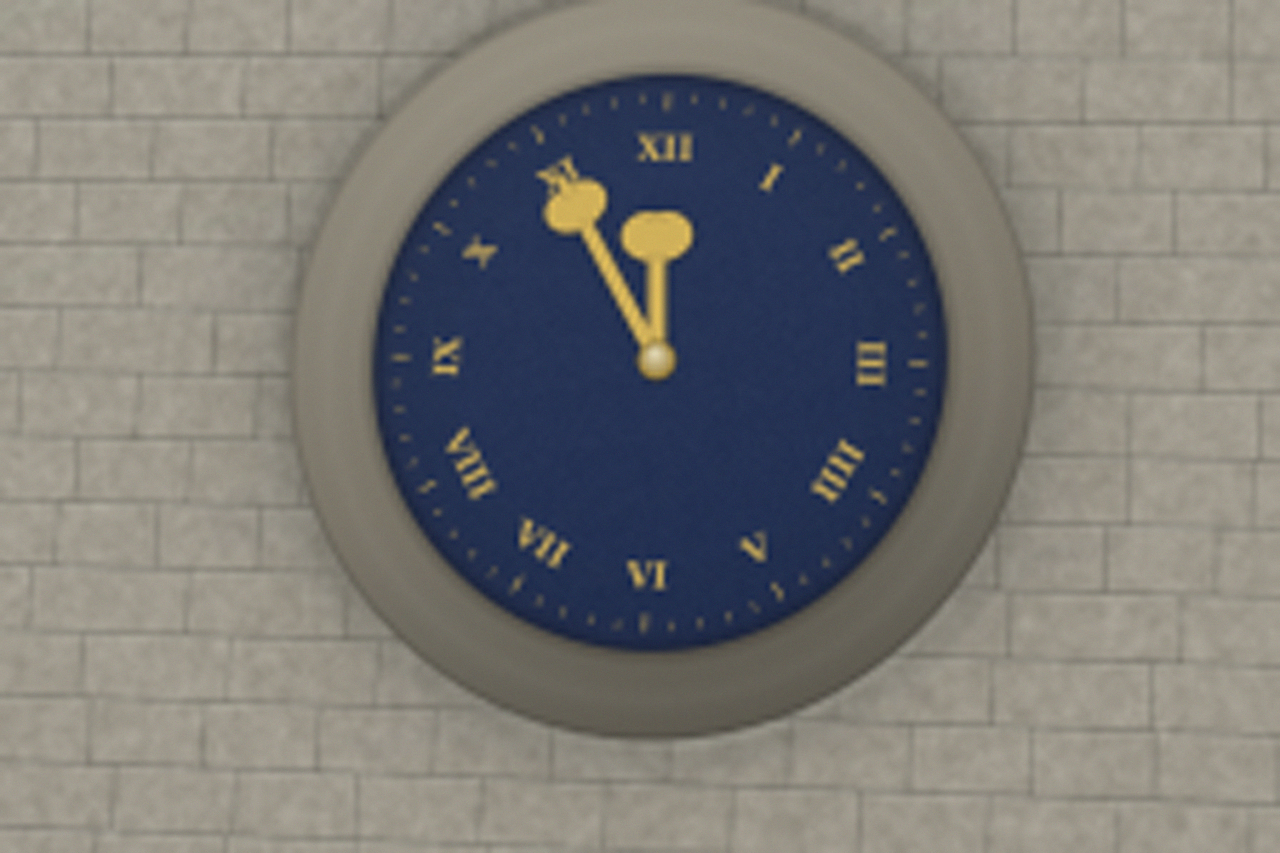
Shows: 11h55
